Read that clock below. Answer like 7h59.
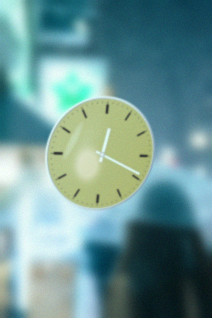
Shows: 12h19
